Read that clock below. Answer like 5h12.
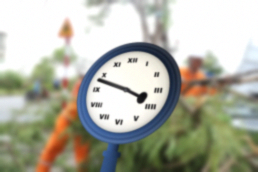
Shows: 3h48
